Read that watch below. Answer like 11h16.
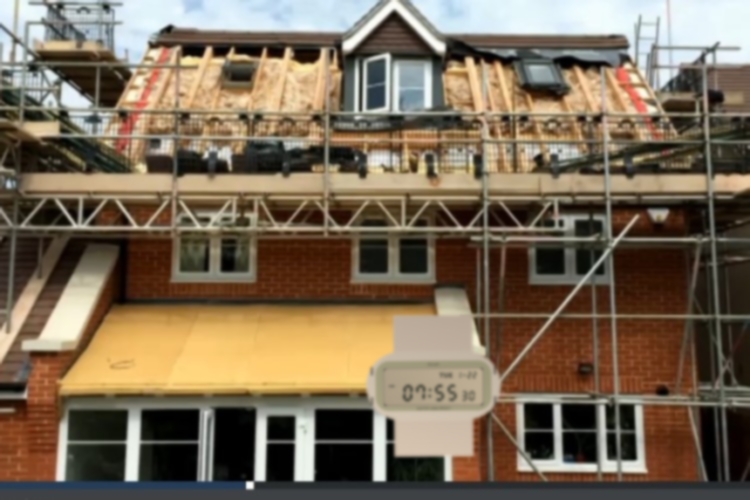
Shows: 7h55
